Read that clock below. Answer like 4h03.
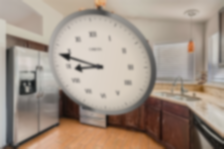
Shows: 8h48
